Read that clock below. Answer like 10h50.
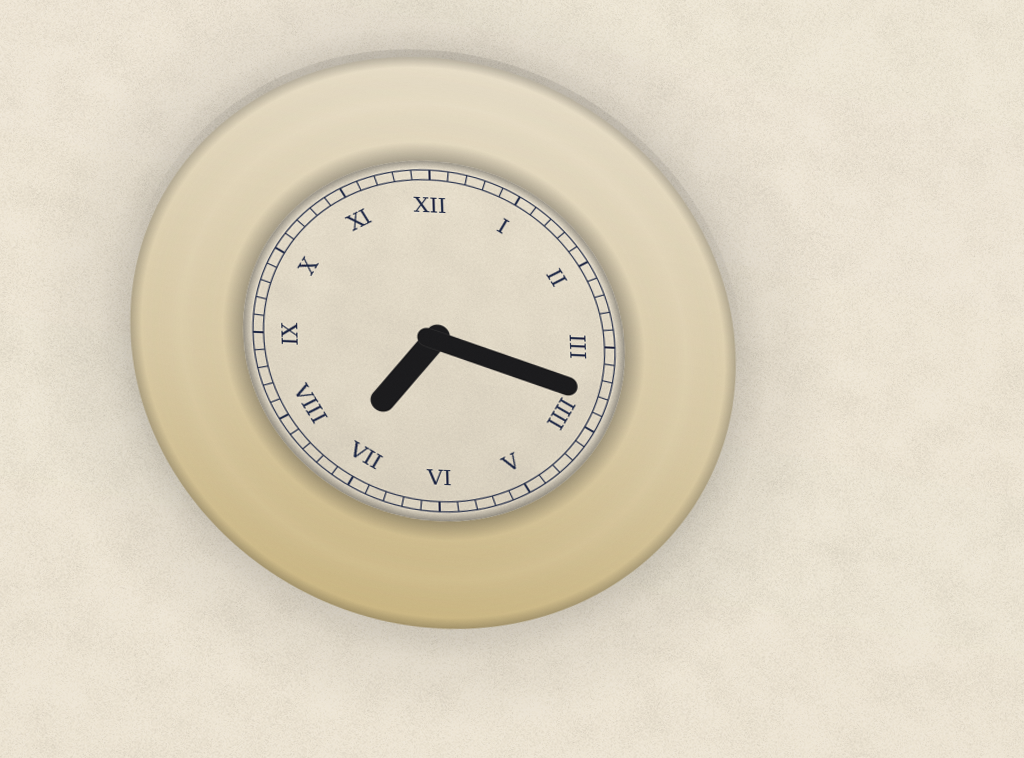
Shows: 7h18
